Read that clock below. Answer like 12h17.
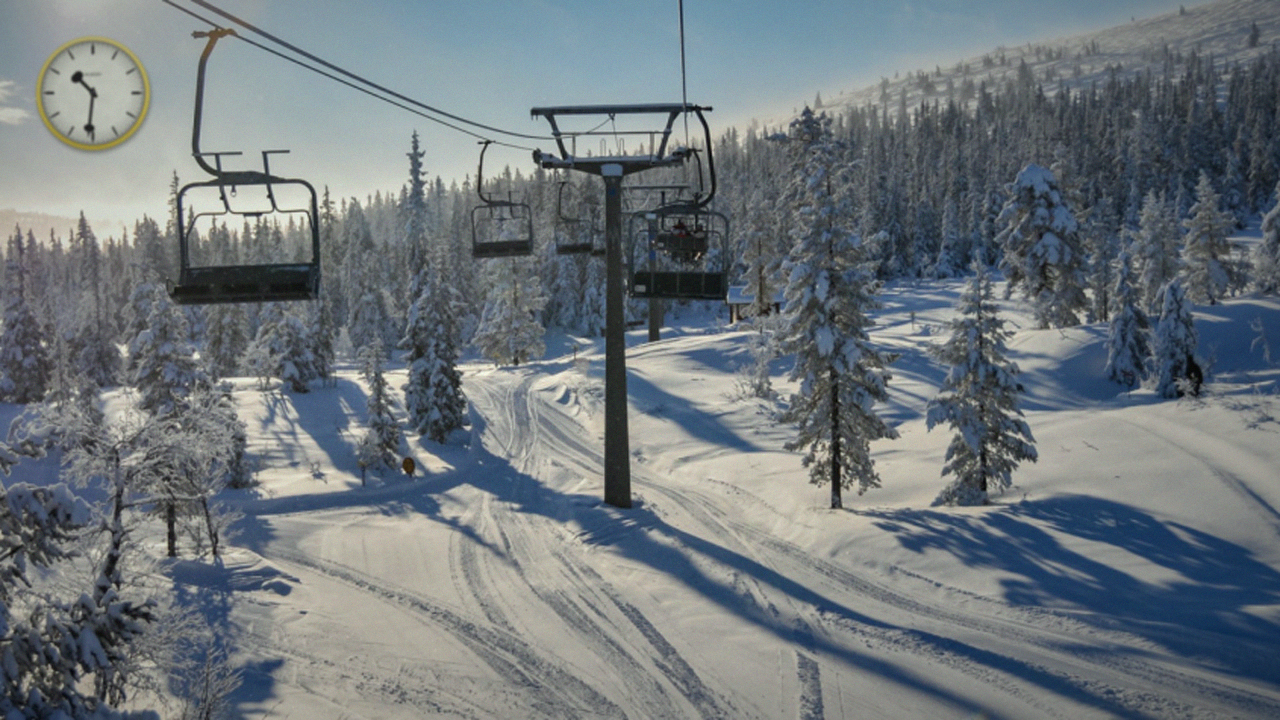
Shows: 10h31
